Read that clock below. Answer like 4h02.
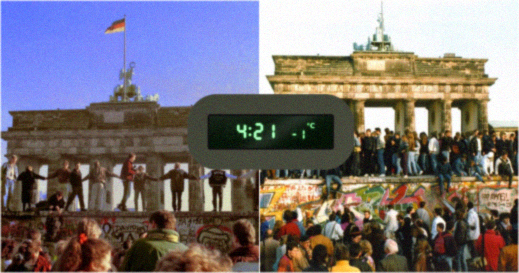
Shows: 4h21
